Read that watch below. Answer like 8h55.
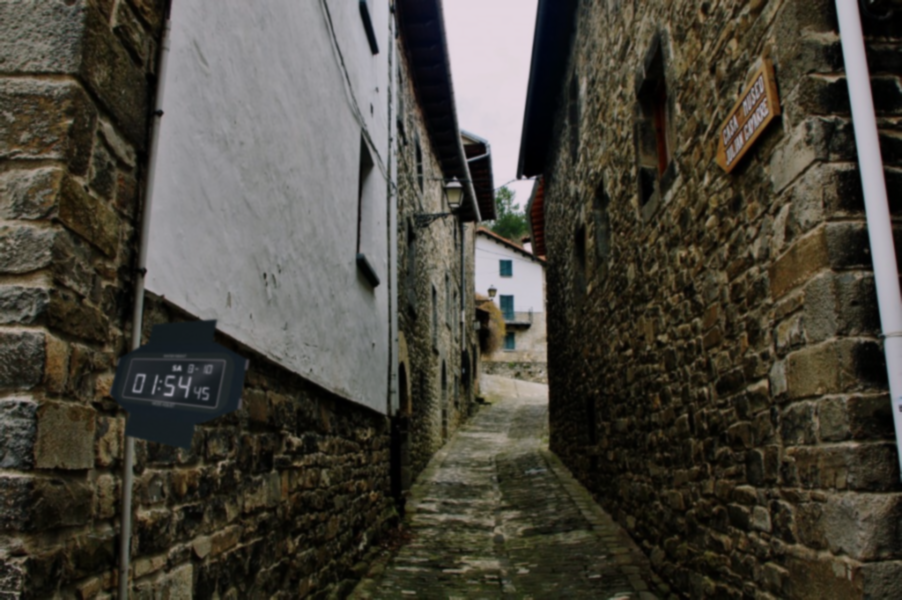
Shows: 1h54
